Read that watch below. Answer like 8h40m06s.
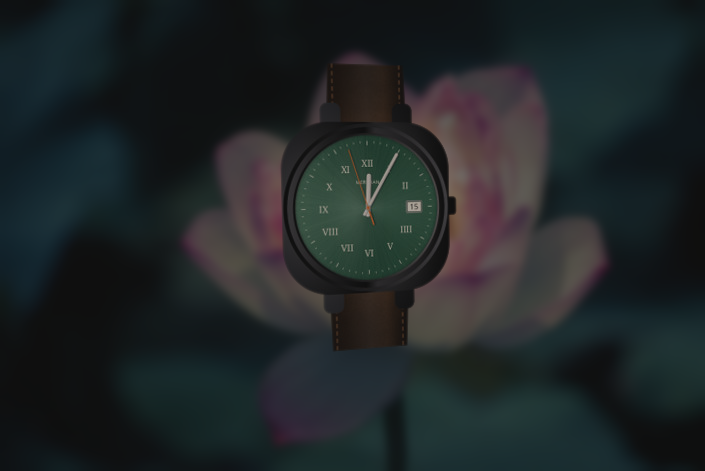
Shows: 12h04m57s
